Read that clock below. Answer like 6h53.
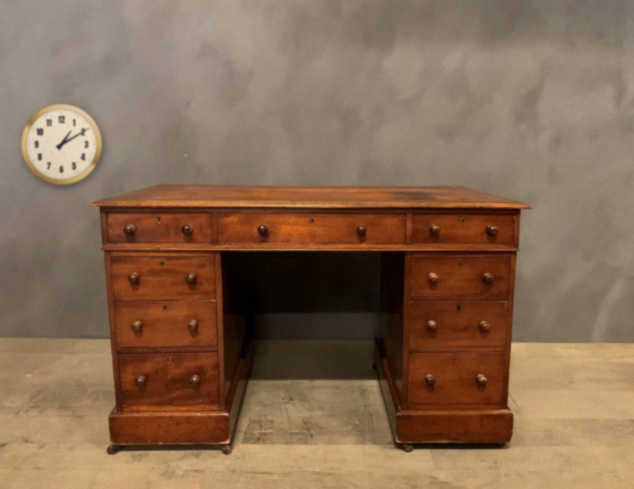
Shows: 1h10
